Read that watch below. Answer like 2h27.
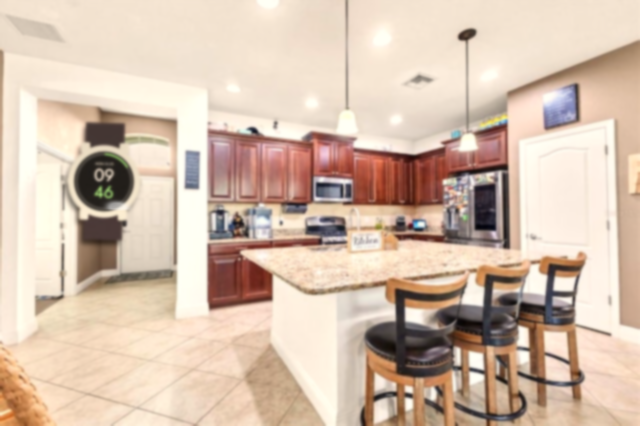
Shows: 9h46
